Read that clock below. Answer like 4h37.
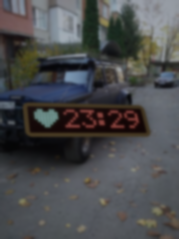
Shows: 23h29
